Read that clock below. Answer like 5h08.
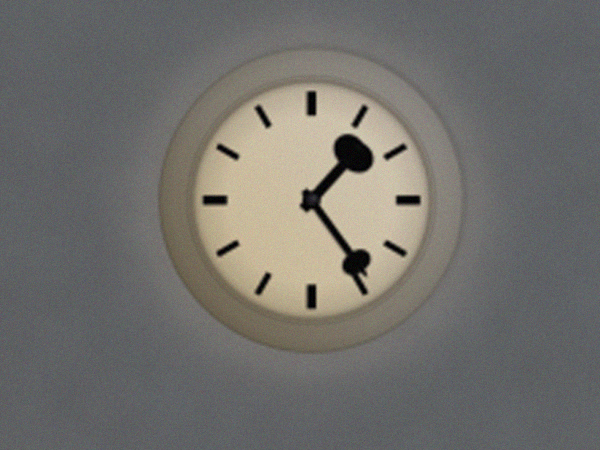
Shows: 1h24
